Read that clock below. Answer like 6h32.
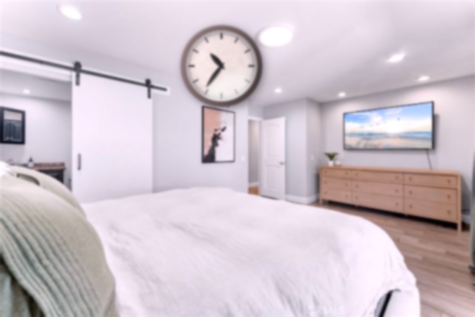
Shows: 10h36
